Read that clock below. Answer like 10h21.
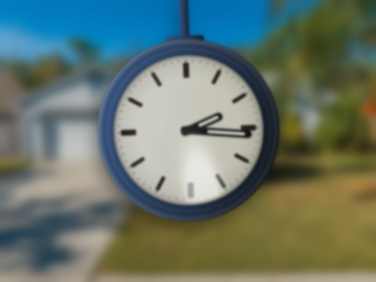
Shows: 2h16
